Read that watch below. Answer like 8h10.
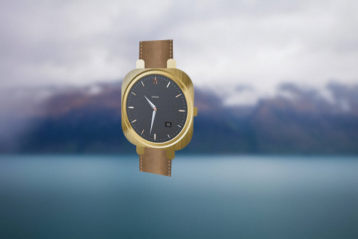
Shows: 10h32
